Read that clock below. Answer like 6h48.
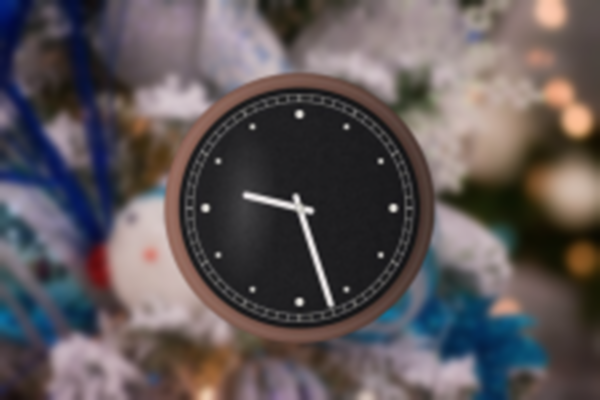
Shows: 9h27
